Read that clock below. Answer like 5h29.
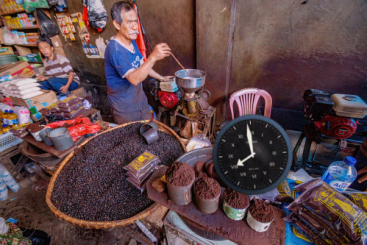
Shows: 7h59
